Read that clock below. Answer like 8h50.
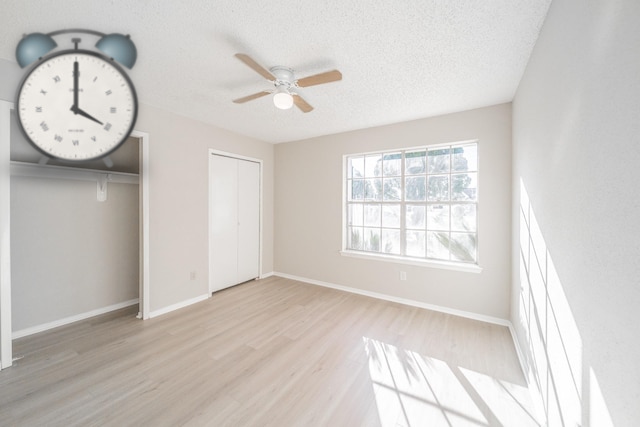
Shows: 4h00
